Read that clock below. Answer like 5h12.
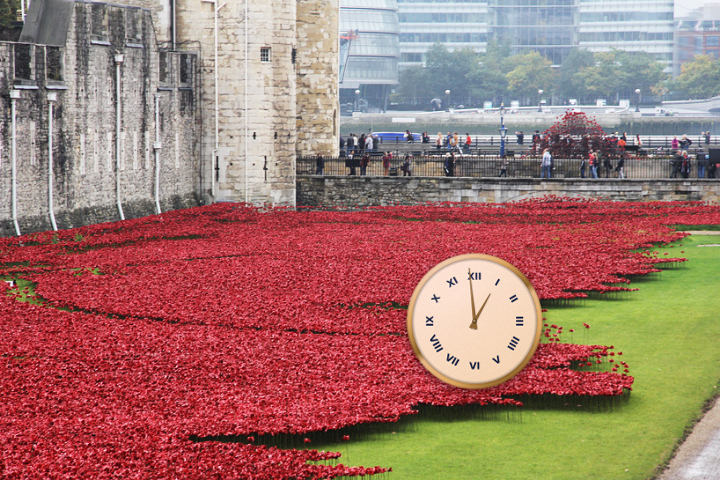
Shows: 12h59
